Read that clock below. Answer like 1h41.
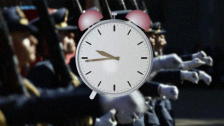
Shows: 9h44
